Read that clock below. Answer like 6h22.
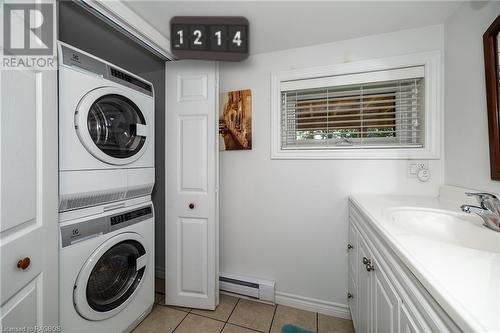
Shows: 12h14
